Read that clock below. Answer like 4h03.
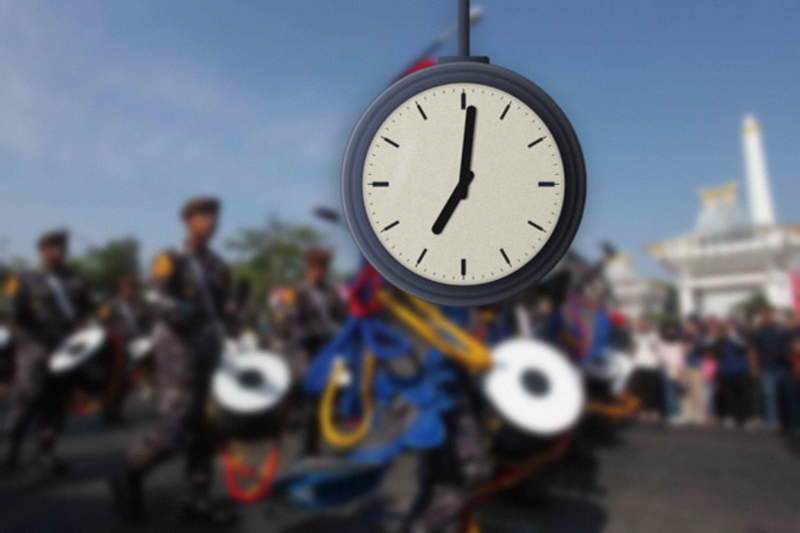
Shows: 7h01
